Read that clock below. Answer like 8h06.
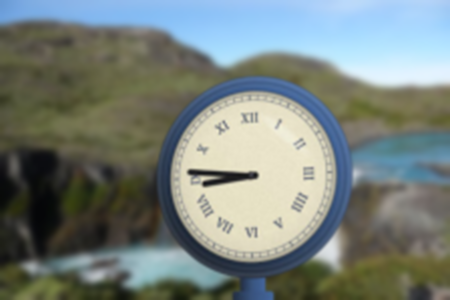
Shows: 8h46
